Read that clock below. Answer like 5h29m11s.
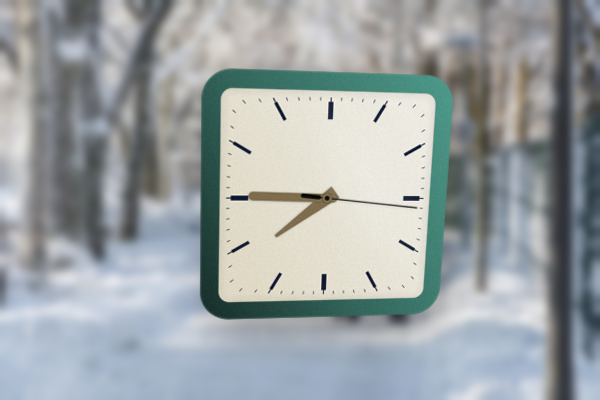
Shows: 7h45m16s
